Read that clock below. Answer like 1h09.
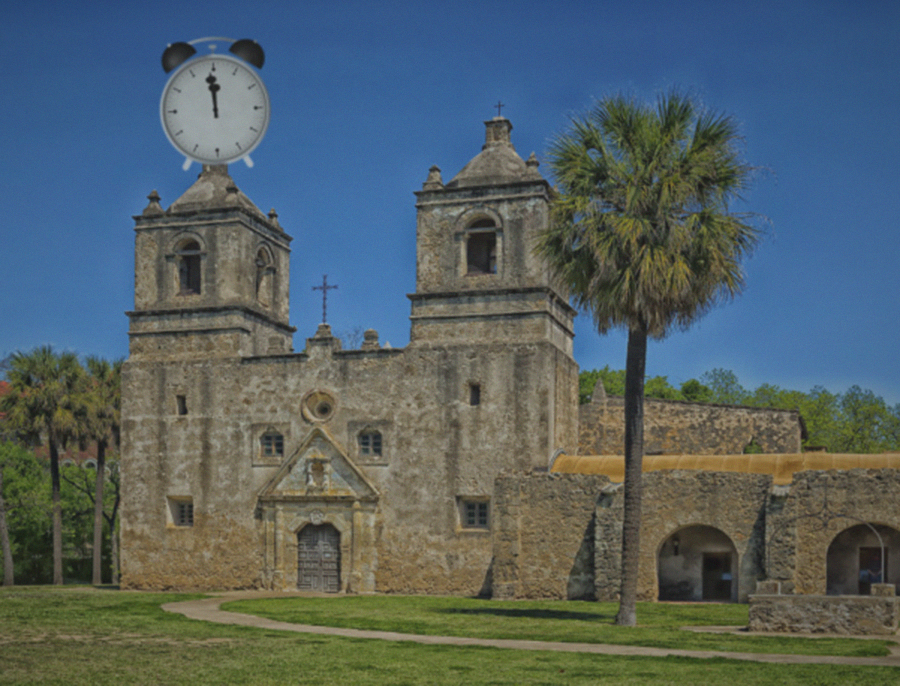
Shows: 11h59
